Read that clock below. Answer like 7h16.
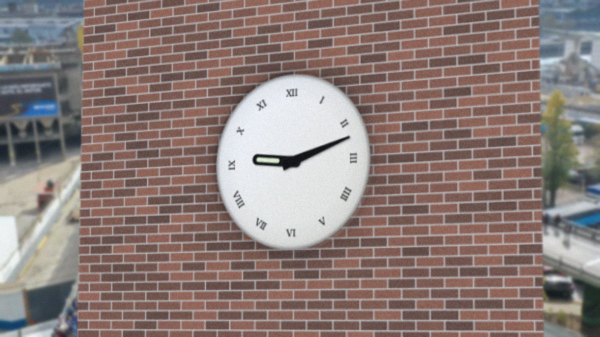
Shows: 9h12
